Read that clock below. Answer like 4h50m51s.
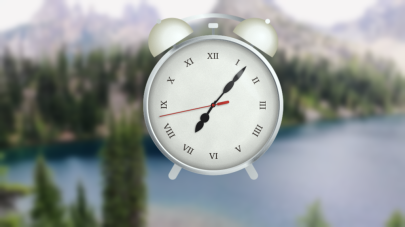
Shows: 7h06m43s
